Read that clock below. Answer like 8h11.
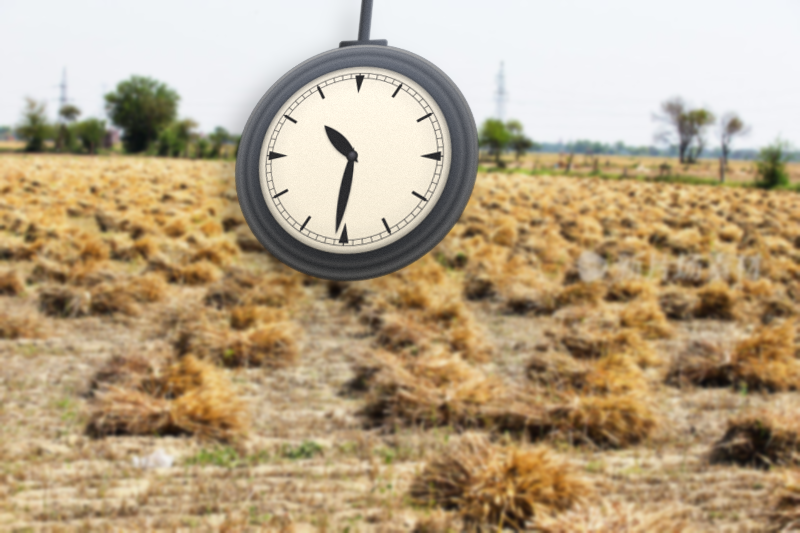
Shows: 10h31
